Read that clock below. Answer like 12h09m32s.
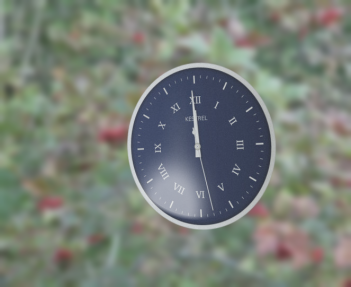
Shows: 11h59m28s
